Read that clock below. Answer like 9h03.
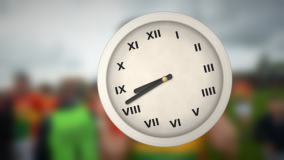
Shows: 8h42
